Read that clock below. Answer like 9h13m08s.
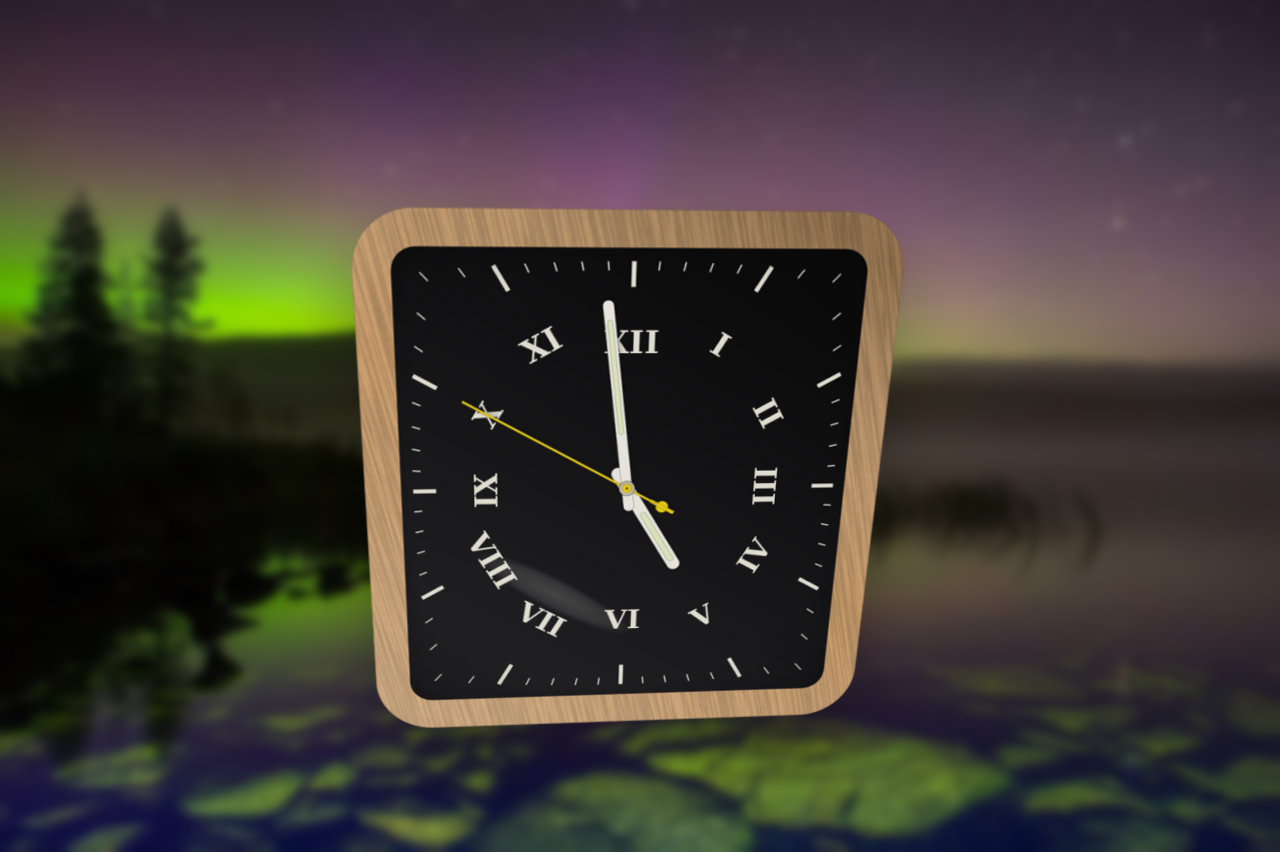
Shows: 4h58m50s
